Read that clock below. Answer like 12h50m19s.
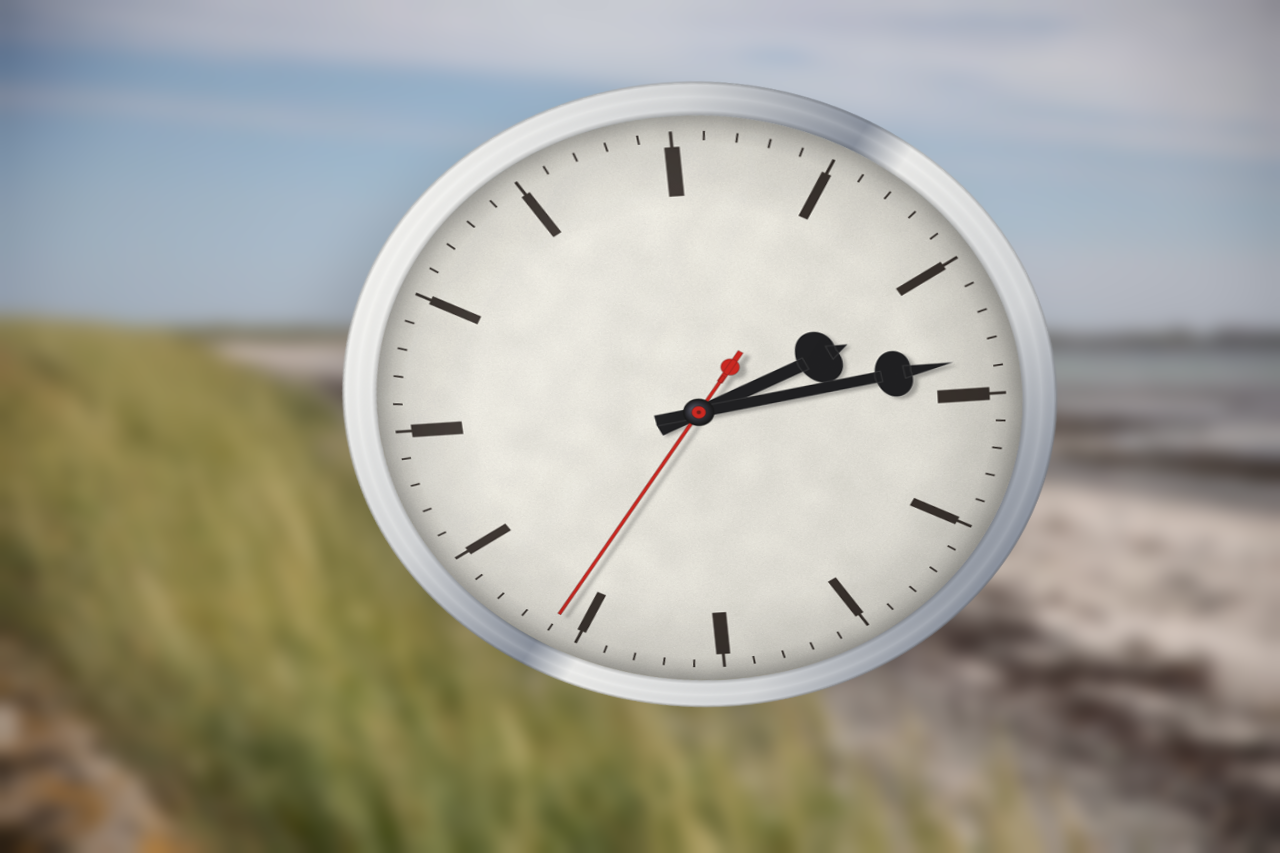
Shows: 2h13m36s
